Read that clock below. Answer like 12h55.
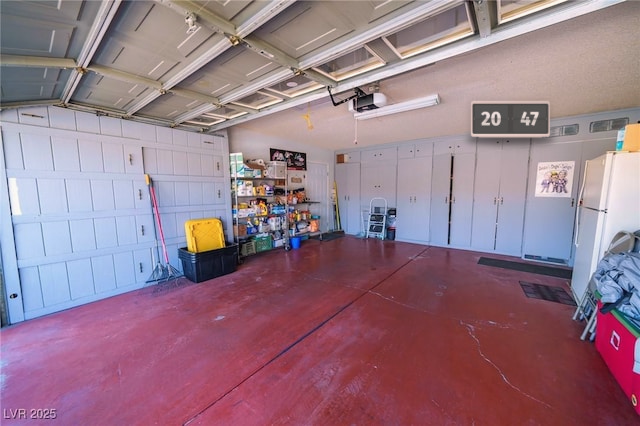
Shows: 20h47
